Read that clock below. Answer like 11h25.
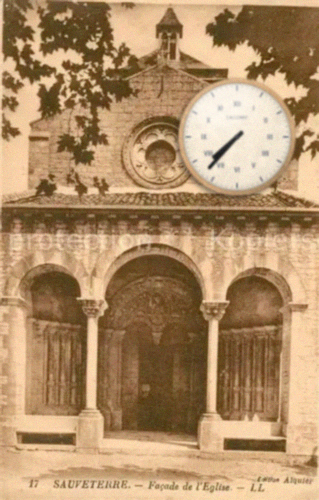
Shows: 7h37
